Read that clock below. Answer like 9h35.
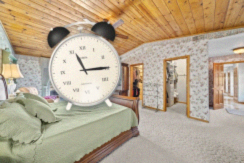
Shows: 11h15
